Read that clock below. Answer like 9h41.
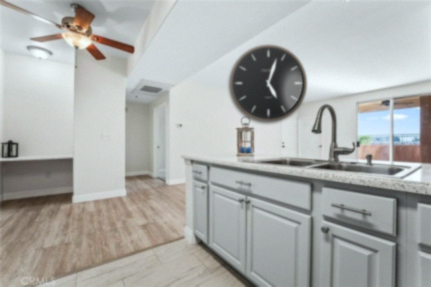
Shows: 5h03
